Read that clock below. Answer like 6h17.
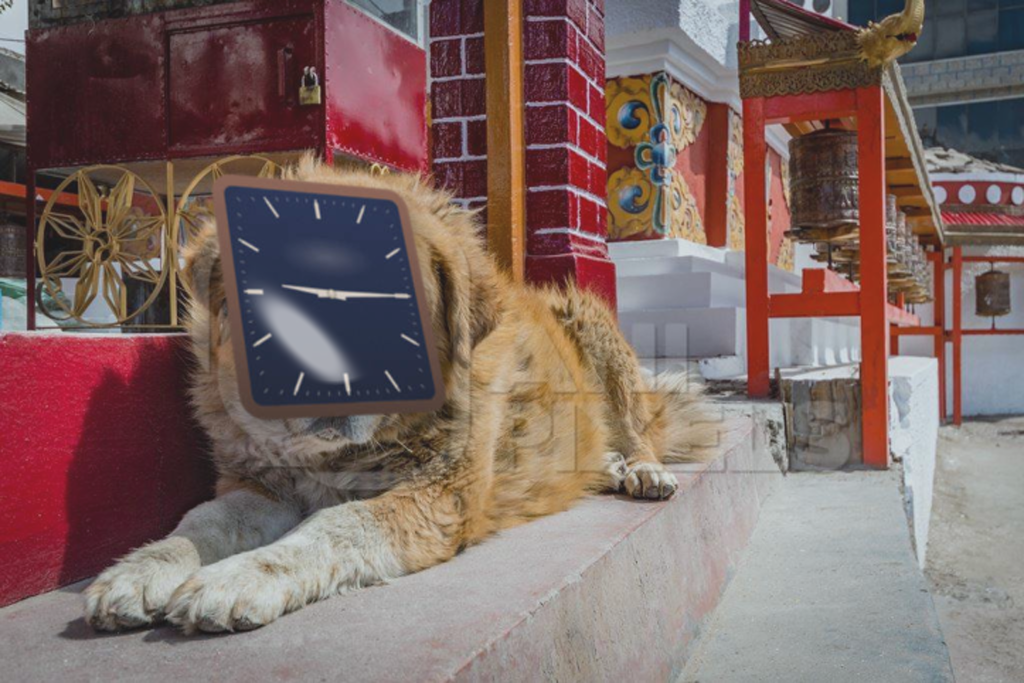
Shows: 9h15
